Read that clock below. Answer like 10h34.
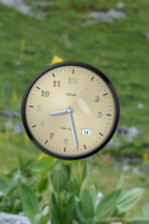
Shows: 8h27
